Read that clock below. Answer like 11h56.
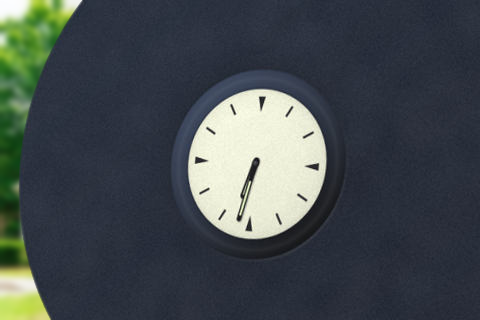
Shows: 6h32
